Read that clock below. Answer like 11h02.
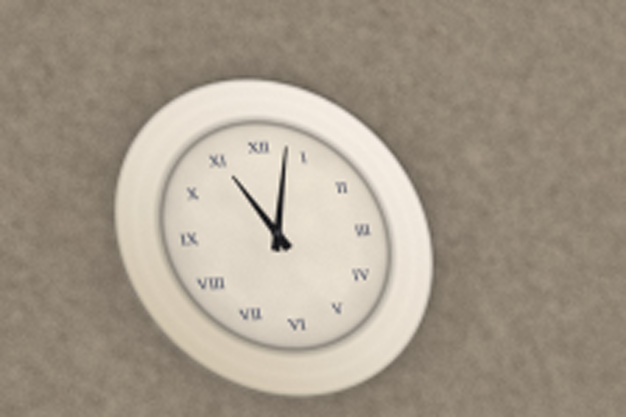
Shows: 11h03
